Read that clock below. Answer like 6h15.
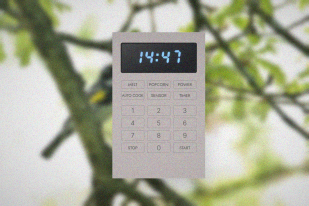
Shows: 14h47
